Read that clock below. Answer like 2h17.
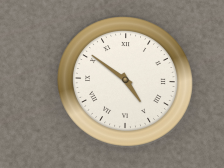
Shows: 4h51
